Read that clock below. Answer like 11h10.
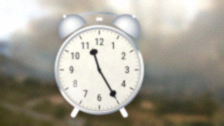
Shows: 11h25
